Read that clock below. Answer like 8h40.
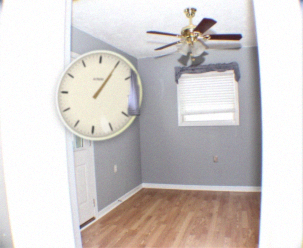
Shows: 1h05
